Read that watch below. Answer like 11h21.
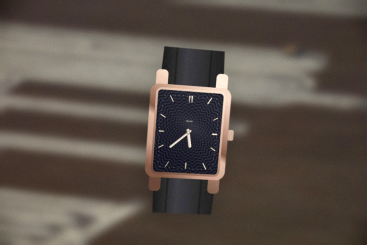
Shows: 5h38
